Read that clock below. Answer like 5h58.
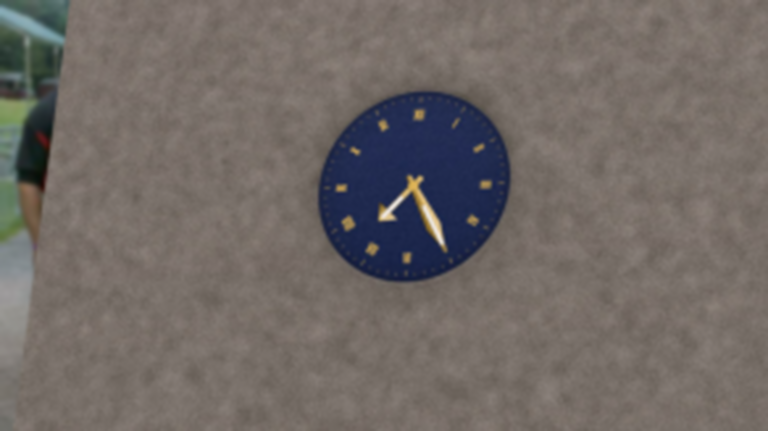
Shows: 7h25
